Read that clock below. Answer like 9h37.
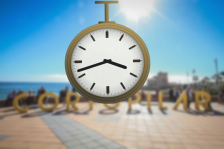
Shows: 3h42
